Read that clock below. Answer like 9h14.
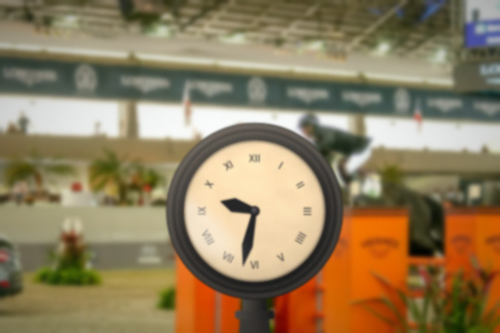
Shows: 9h32
